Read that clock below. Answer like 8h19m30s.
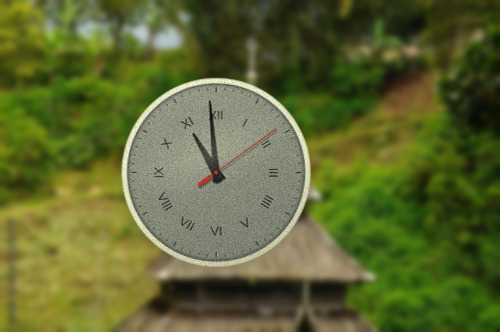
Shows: 10h59m09s
